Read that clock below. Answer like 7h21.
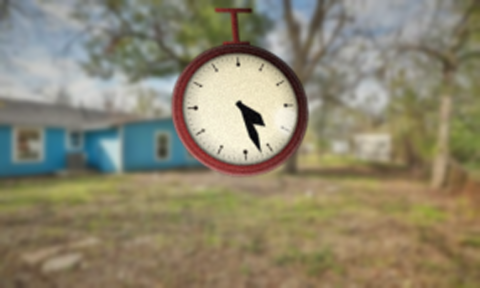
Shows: 4h27
